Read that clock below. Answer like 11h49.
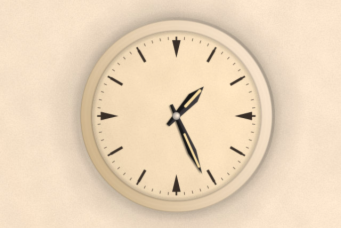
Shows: 1h26
